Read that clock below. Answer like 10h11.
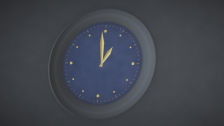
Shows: 12h59
